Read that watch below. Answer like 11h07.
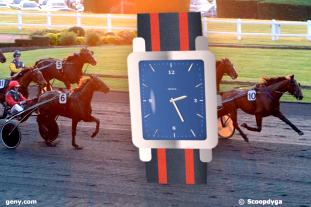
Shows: 2h26
